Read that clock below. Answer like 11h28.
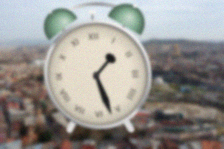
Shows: 1h27
